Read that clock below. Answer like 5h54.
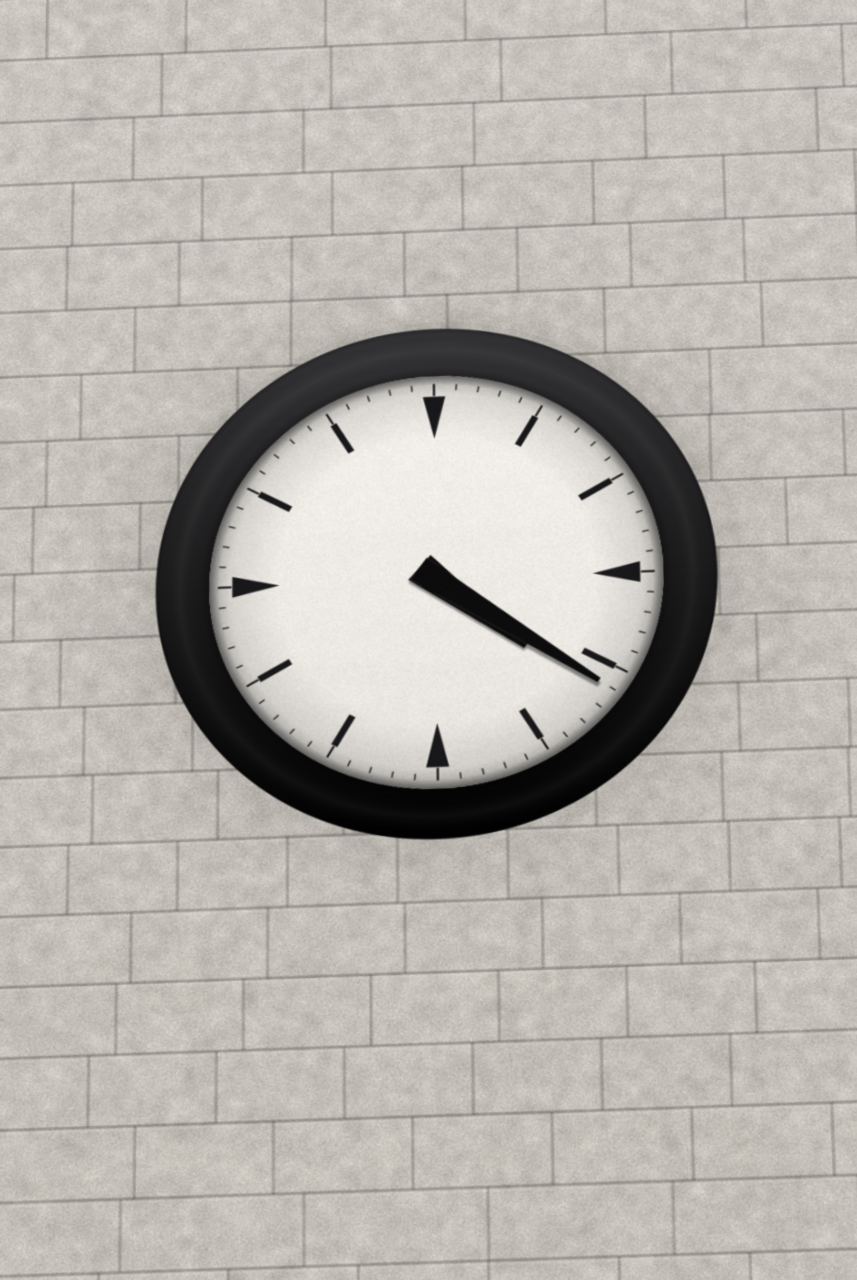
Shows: 4h21
